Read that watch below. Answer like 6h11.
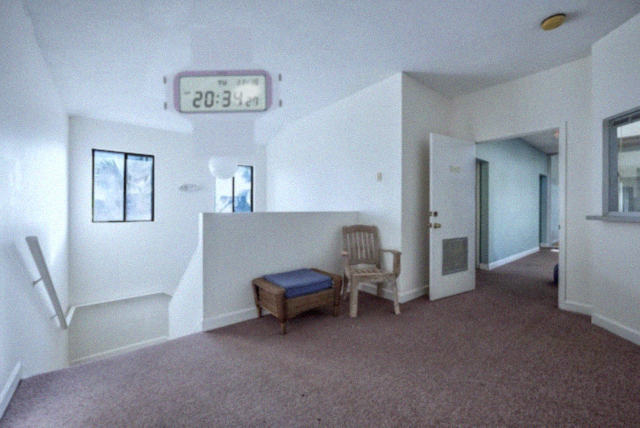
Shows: 20h34
